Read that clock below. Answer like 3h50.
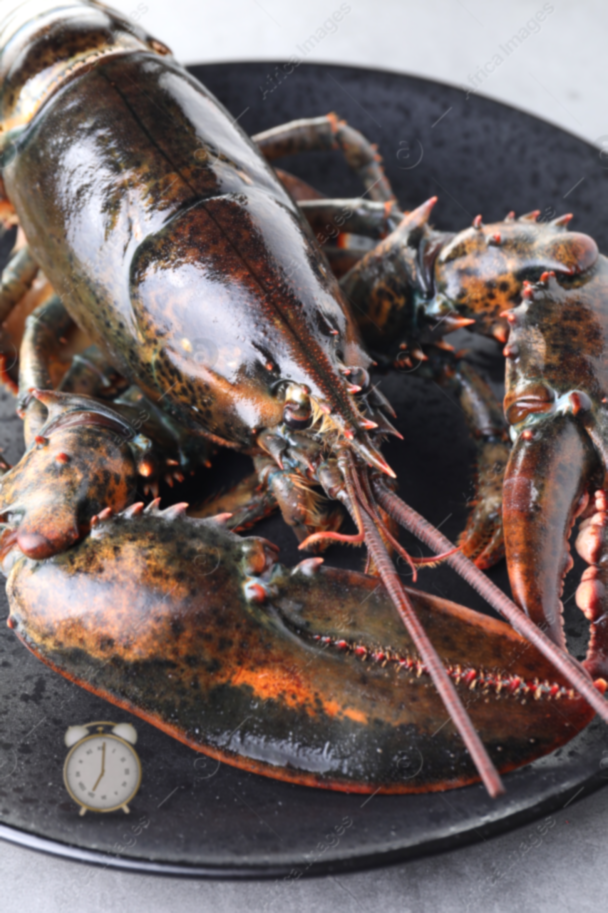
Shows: 7h01
